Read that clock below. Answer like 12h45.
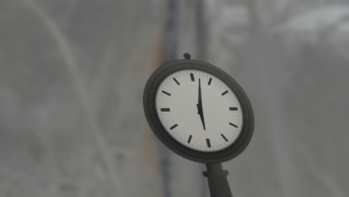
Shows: 6h02
